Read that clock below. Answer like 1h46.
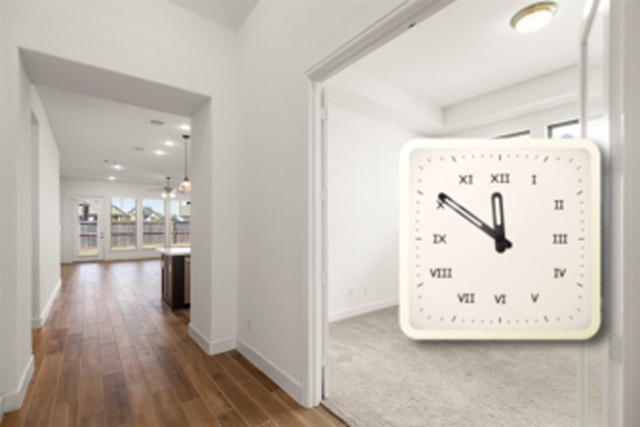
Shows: 11h51
